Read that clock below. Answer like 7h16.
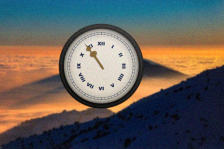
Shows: 10h54
